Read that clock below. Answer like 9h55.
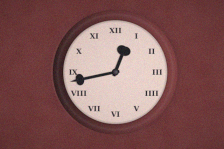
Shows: 12h43
